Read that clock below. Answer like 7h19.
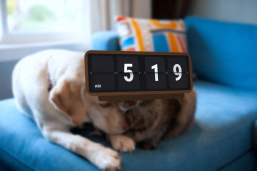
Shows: 5h19
